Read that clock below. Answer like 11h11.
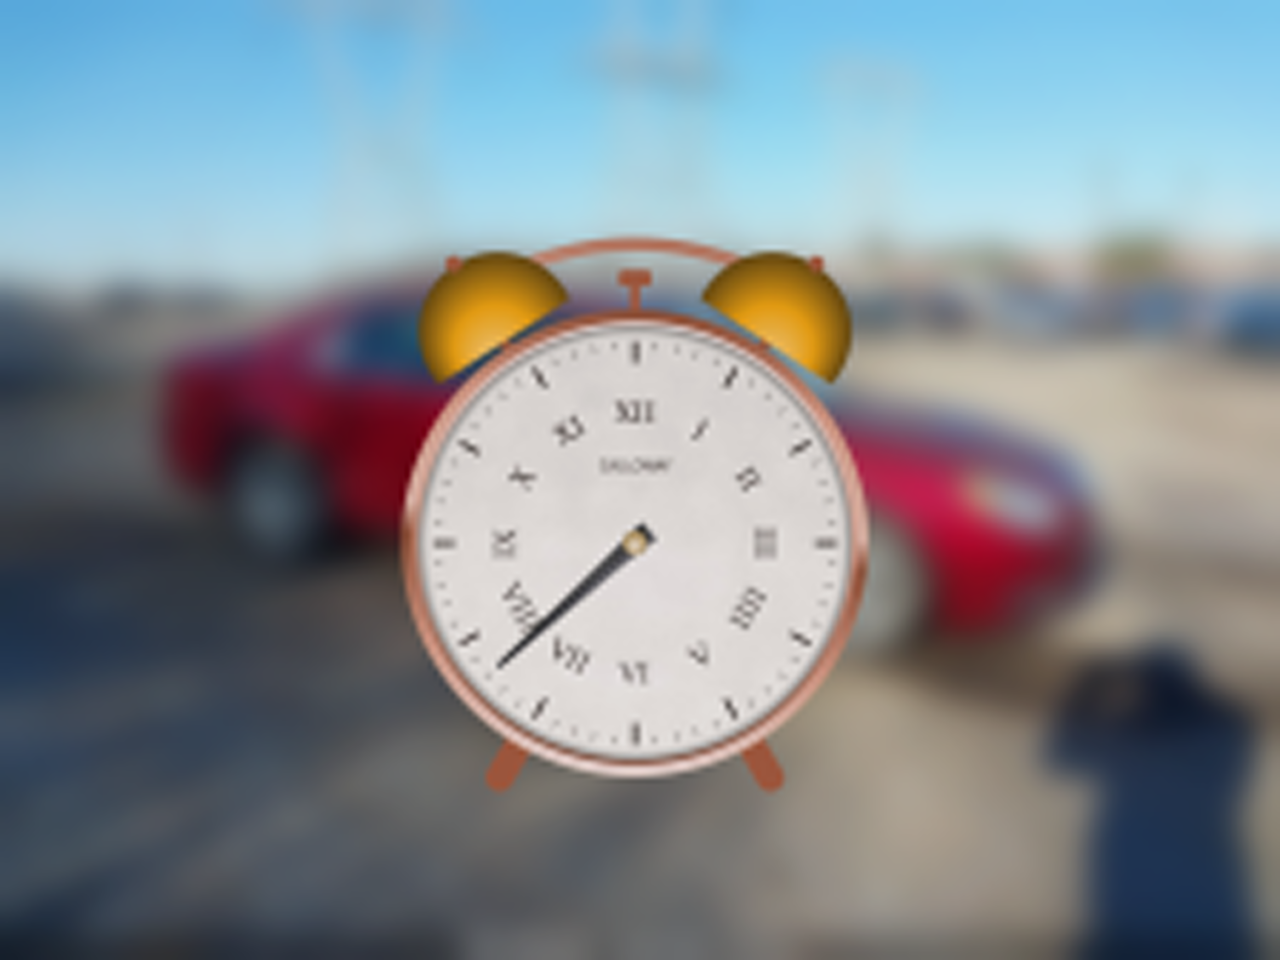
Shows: 7h38
